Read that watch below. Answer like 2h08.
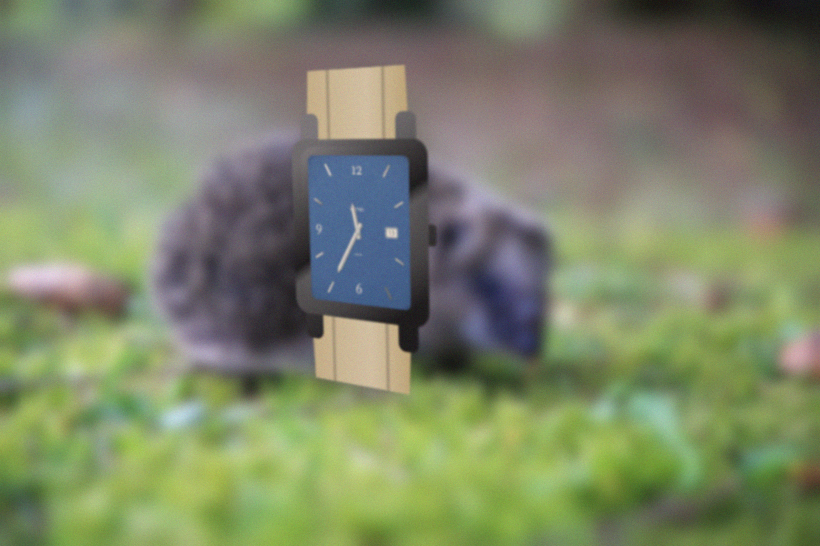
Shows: 11h35
